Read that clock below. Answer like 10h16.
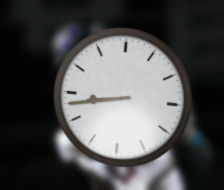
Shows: 8h43
